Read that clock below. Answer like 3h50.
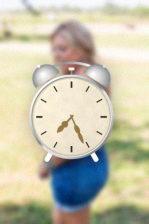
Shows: 7h26
